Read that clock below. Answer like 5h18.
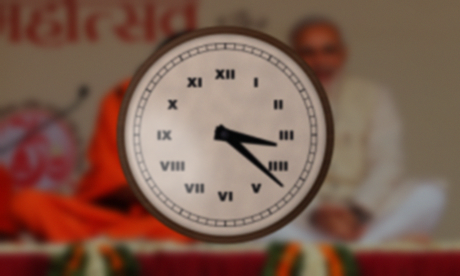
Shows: 3h22
